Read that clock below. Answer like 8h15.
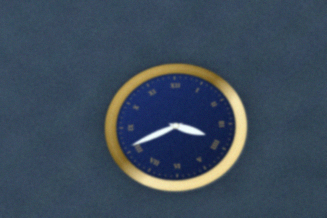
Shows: 3h41
